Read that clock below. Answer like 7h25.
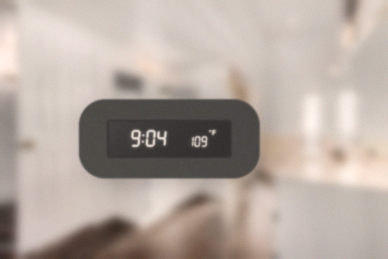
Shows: 9h04
